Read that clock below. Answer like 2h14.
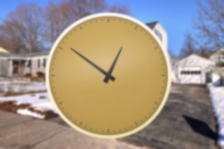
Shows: 12h51
